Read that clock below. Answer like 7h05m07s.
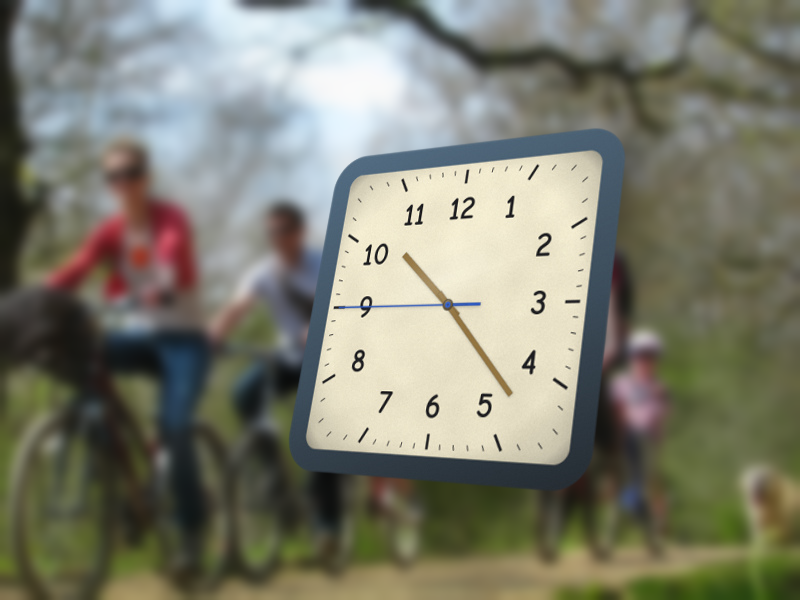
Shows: 10h22m45s
